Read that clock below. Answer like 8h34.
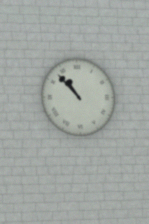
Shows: 10h53
